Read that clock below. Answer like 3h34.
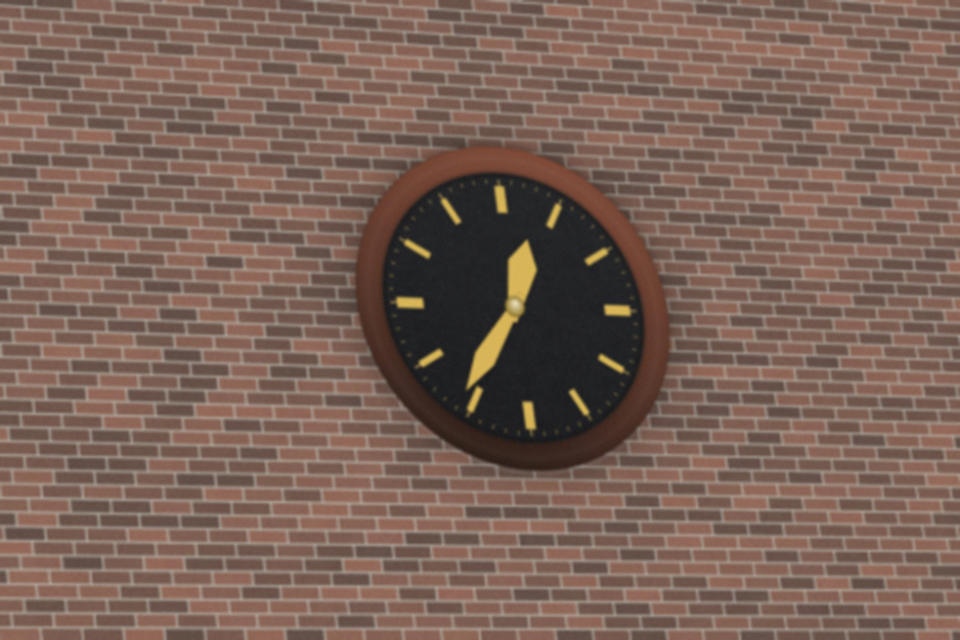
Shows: 12h36
